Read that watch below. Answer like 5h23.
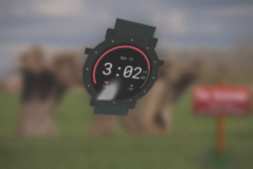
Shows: 3h02
